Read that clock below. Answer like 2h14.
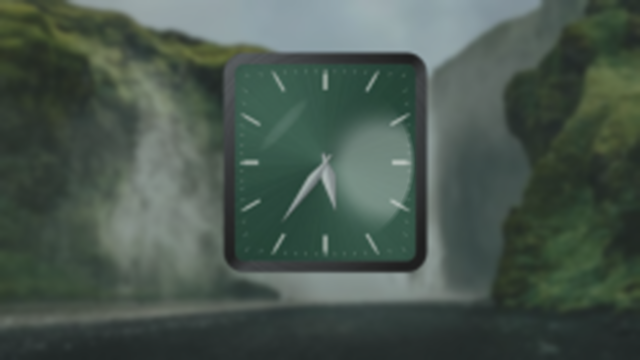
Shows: 5h36
